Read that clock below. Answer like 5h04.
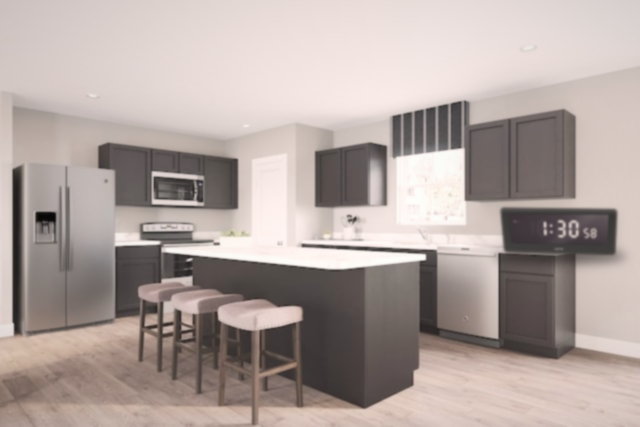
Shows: 1h30
